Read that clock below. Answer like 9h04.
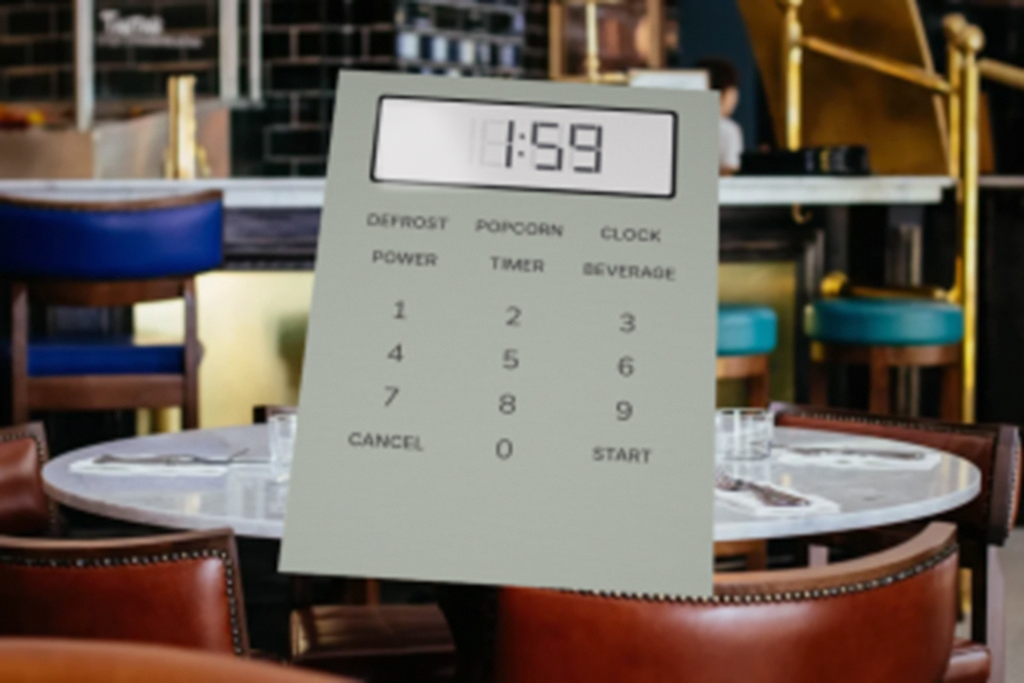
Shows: 1h59
